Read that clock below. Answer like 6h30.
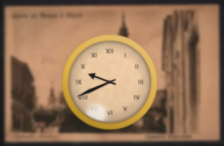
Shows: 9h41
